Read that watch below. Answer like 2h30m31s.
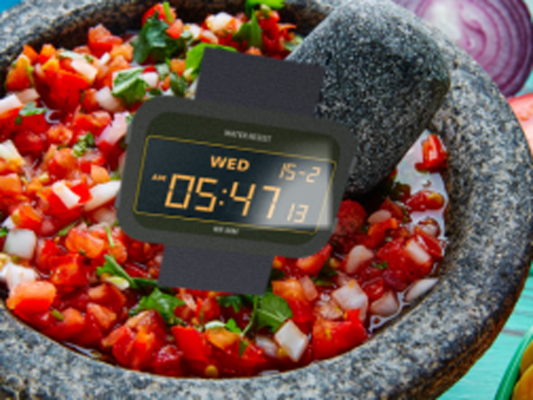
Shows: 5h47m13s
